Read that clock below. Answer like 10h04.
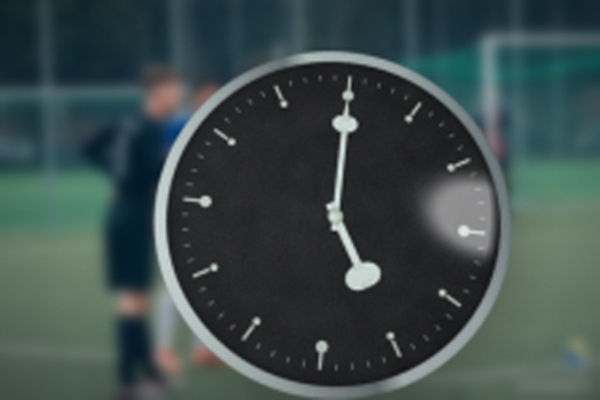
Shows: 5h00
